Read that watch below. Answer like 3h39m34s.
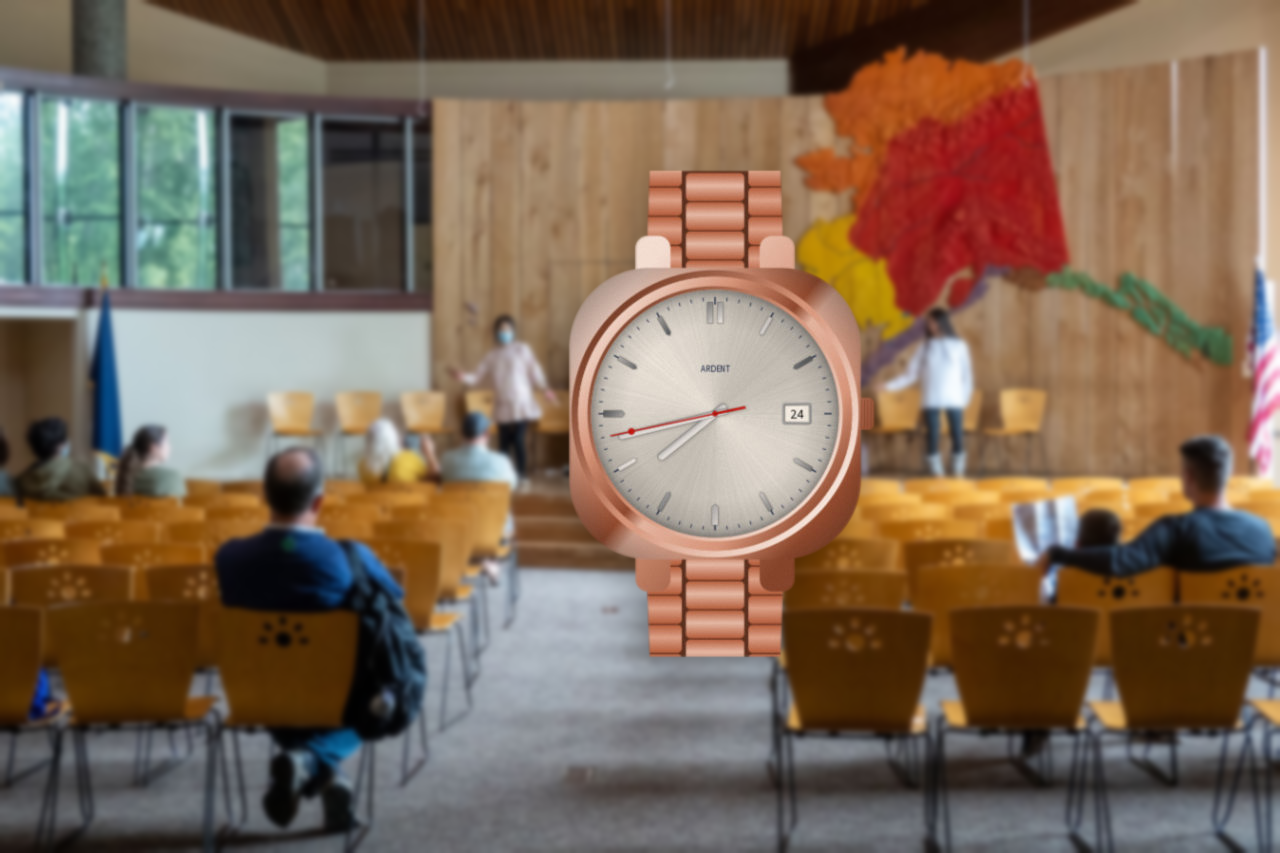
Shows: 7h42m43s
